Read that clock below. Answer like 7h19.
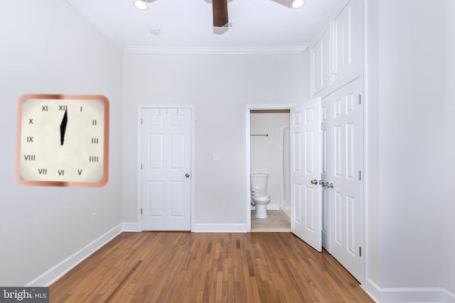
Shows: 12h01
